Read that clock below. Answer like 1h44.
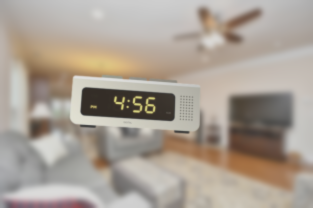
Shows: 4h56
